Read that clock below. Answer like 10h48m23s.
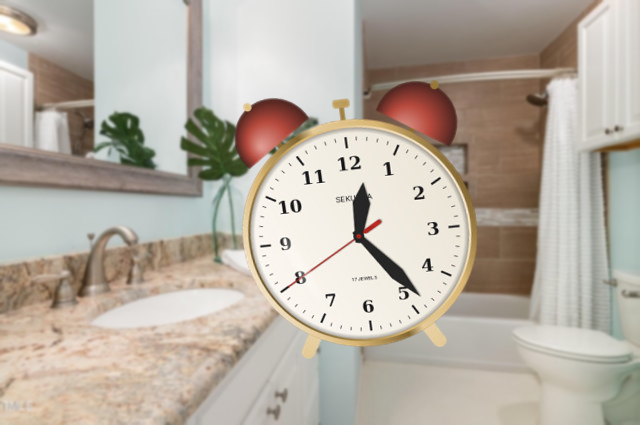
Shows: 12h23m40s
